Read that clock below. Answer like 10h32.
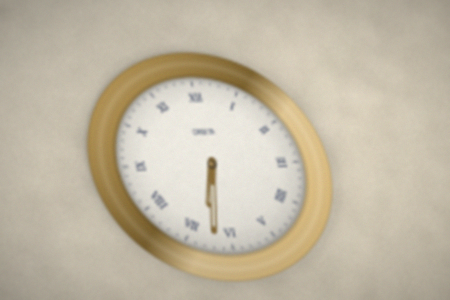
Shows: 6h32
